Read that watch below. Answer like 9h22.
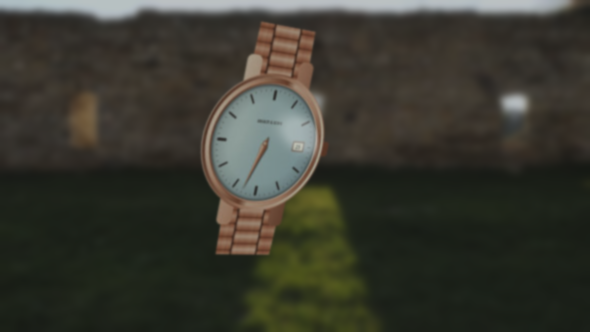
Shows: 6h33
